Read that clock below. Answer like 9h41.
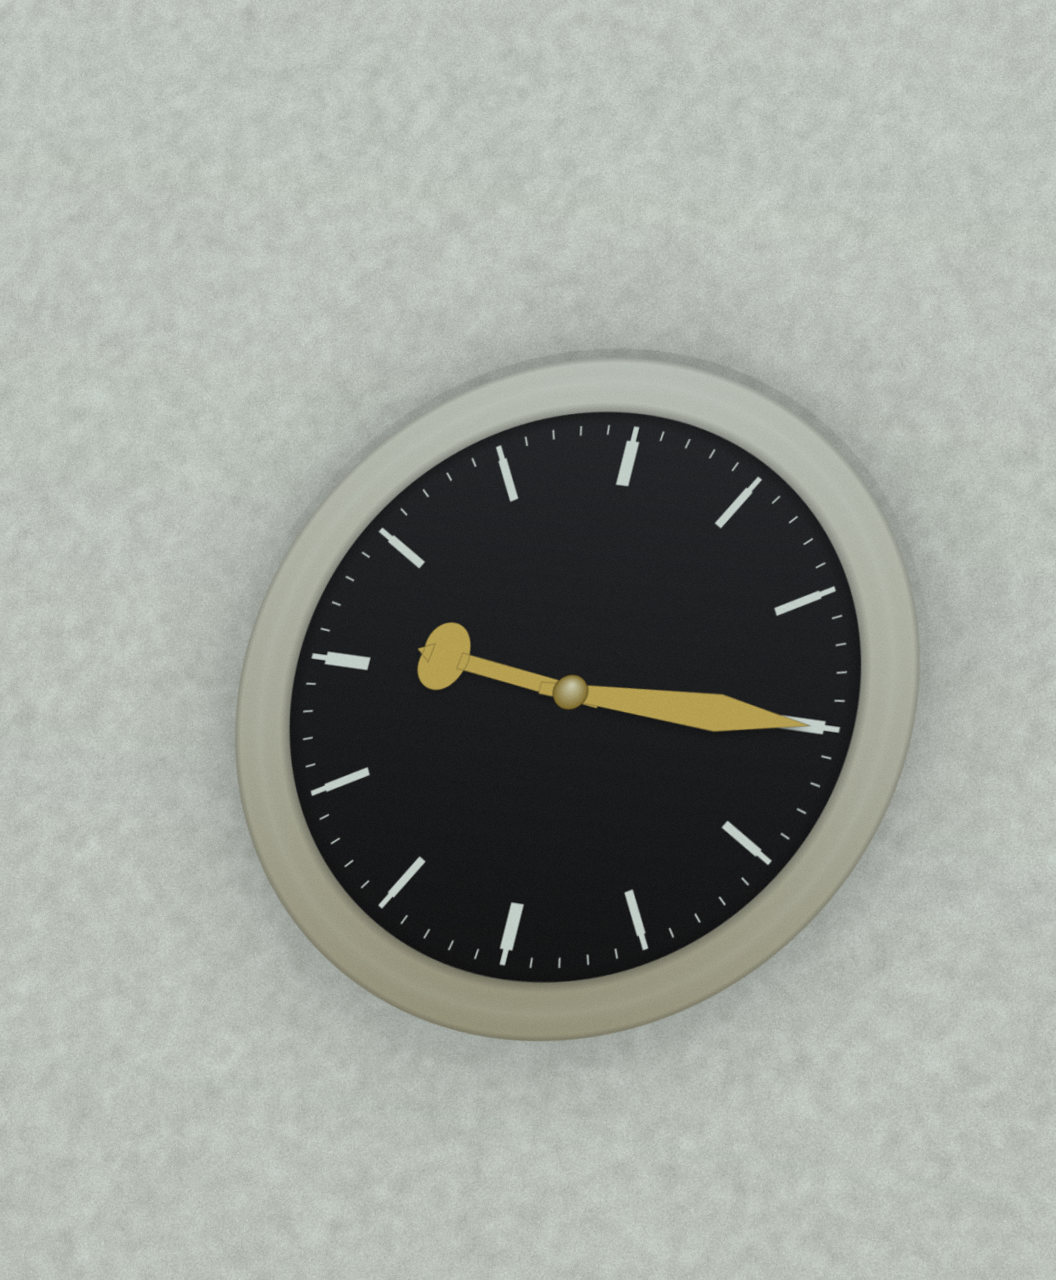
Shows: 9h15
